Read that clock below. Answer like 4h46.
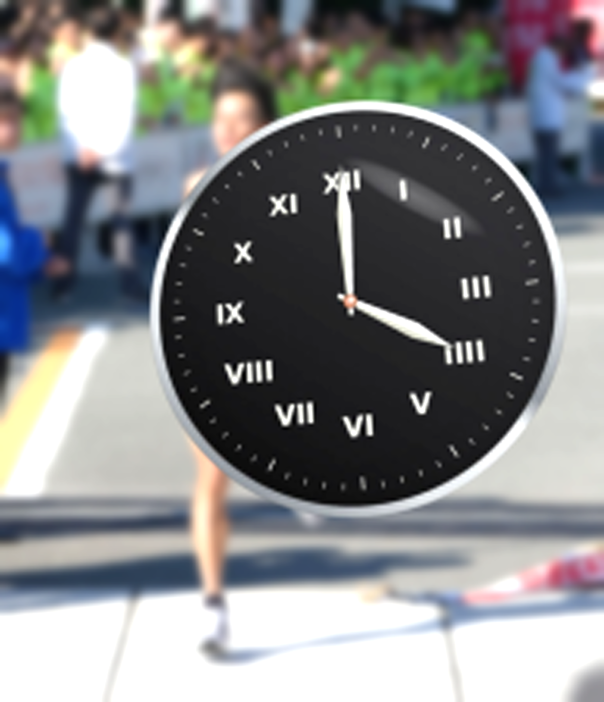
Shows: 4h00
